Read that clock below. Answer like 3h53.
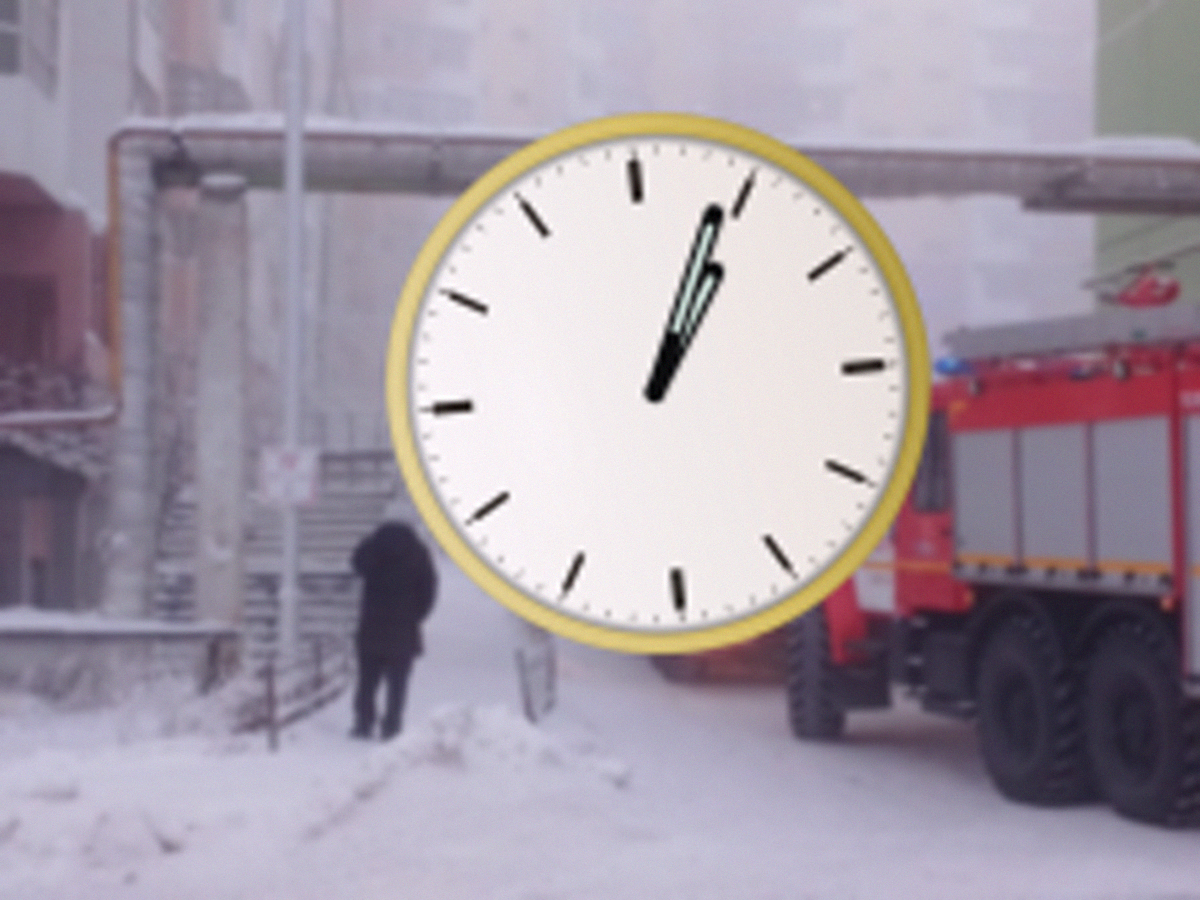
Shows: 1h04
